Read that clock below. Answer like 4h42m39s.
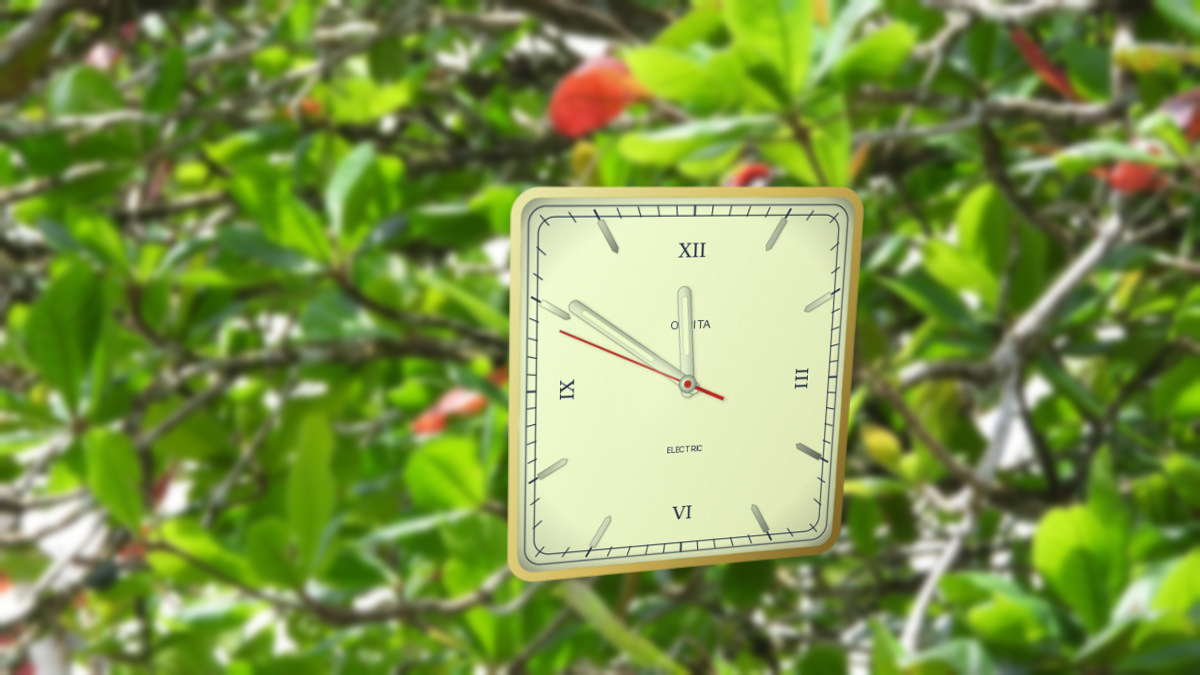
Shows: 11h50m49s
